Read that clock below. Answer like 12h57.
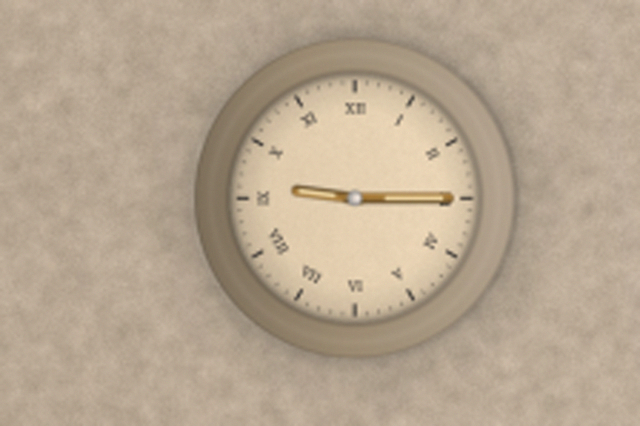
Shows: 9h15
